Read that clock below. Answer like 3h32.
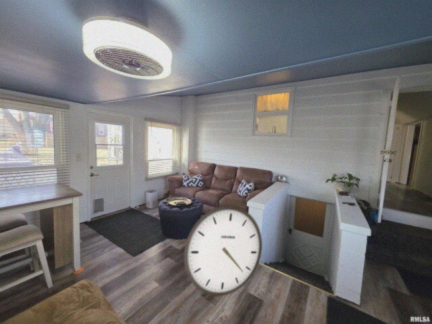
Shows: 4h22
